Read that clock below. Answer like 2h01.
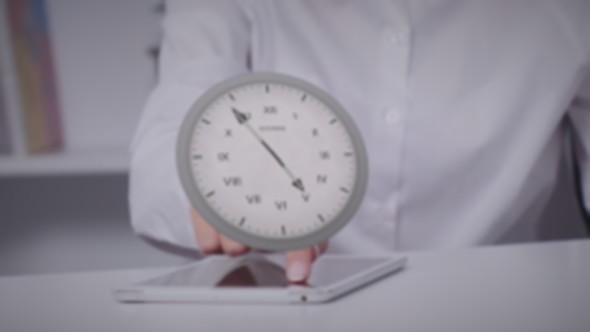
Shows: 4h54
